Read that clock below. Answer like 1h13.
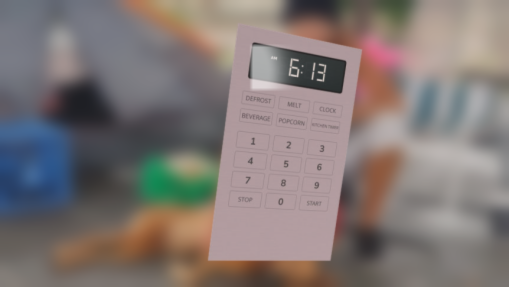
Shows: 6h13
